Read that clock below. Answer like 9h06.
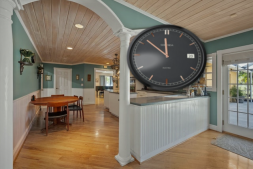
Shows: 11h52
